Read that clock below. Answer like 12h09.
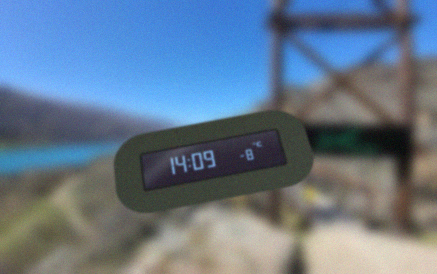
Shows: 14h09
